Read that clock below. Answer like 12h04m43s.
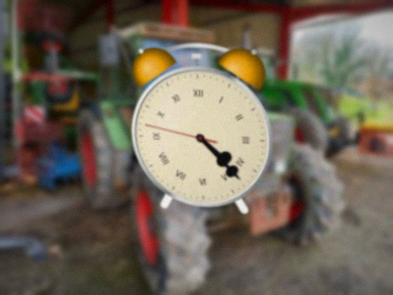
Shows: 4h22m47s
